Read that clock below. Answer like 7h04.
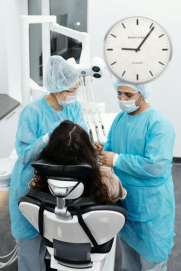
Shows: 9h06
